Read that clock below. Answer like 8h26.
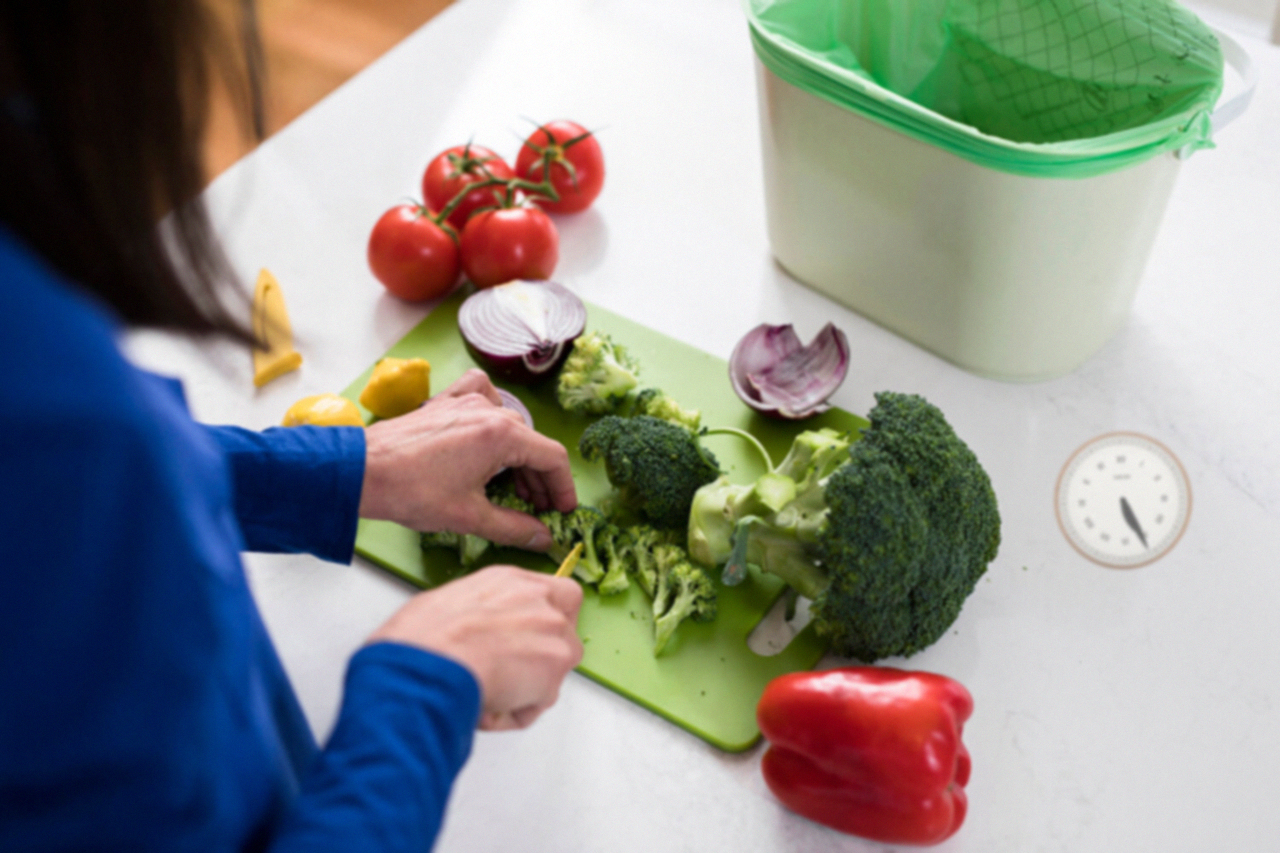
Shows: 5h26
